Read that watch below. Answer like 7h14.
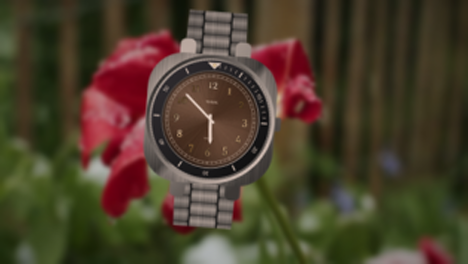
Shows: 5h52
